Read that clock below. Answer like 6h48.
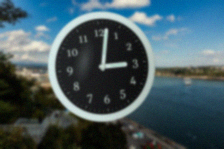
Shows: 3h02
